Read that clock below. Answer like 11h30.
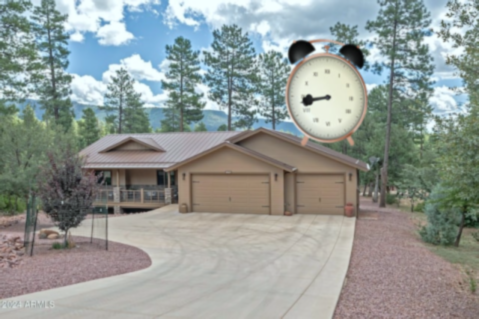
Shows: 8h43
